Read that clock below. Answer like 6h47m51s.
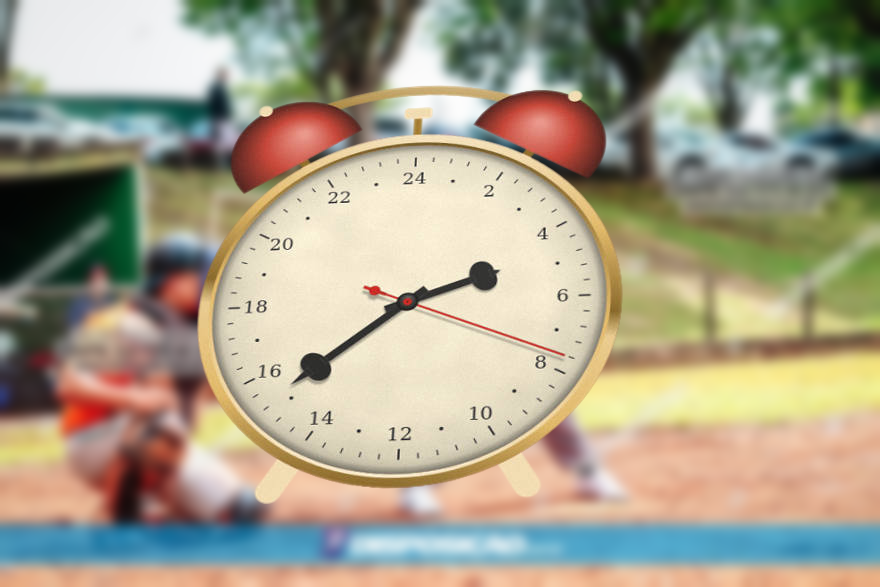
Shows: 4h38m19s
